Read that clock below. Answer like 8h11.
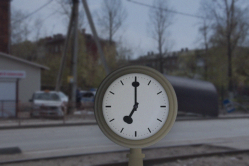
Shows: 7h00
